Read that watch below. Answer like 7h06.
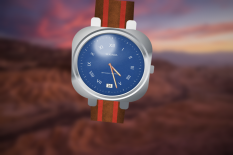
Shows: 4h27
